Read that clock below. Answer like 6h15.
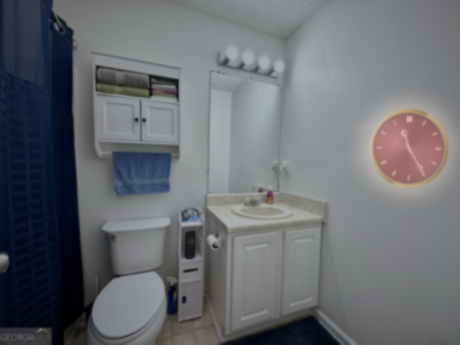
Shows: 11h25
